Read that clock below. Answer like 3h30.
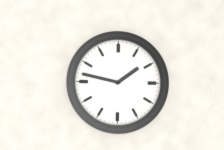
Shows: 1h47
